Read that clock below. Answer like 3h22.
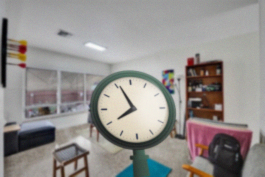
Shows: 7h56
